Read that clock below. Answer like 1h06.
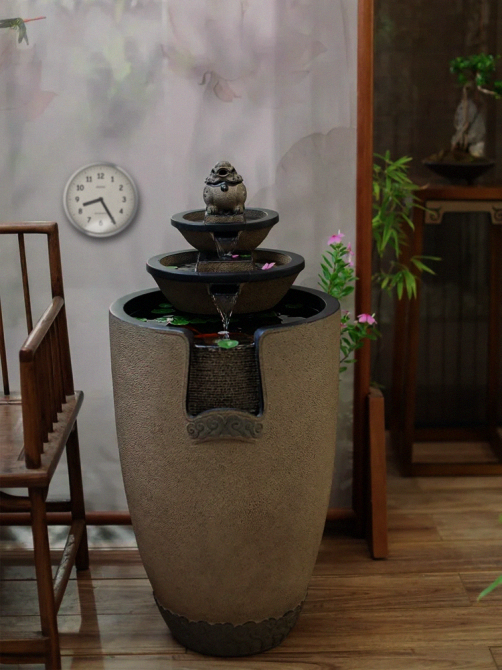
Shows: 8h25
